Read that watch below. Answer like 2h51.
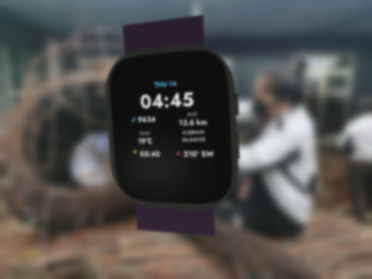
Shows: 4h45
